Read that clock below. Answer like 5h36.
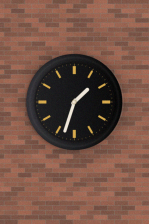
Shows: 1h33
